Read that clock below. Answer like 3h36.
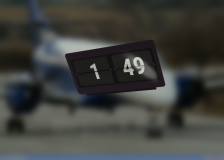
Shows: 1h49
